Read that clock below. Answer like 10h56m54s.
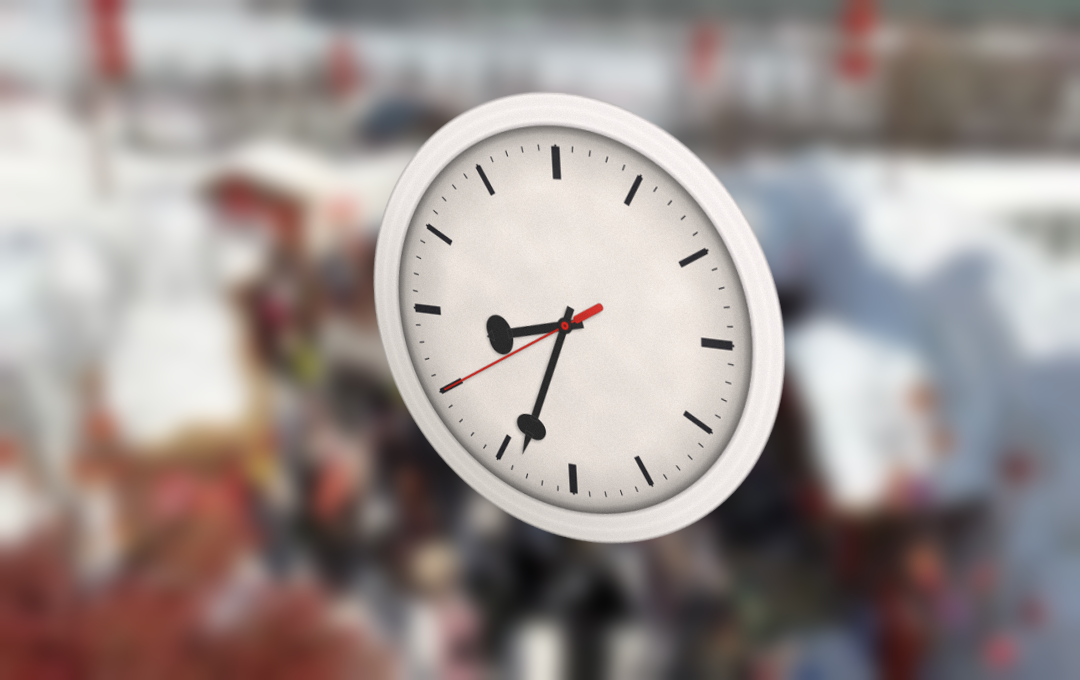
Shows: 8h33m40s
